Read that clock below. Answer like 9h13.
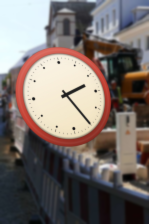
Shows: 2h25
